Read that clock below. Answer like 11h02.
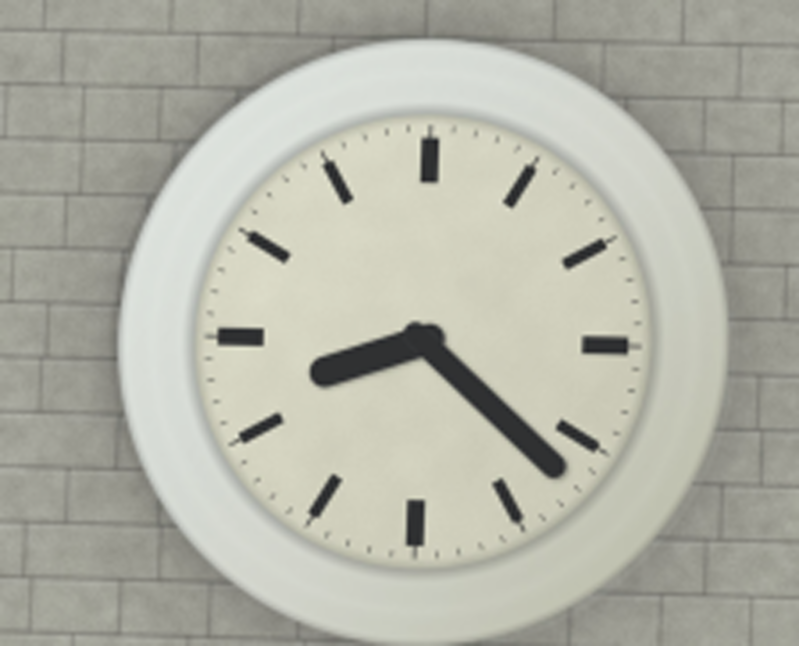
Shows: 8h22
